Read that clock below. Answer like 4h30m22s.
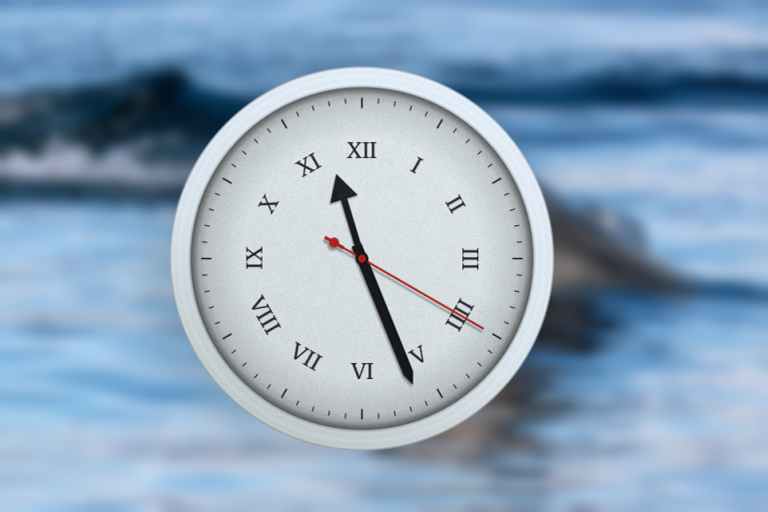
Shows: 11h26m20s
